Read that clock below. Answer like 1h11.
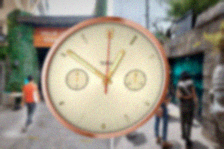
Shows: 12h51
